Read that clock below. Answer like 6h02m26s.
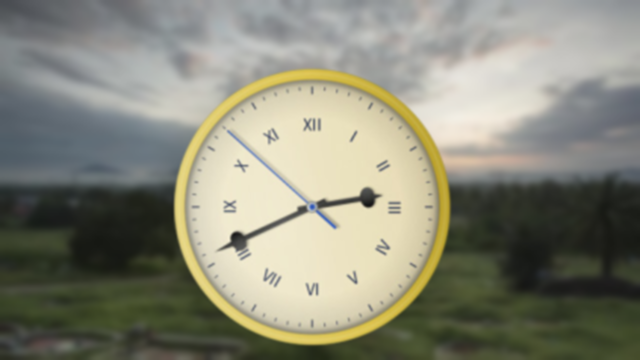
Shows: 2h40m52s
